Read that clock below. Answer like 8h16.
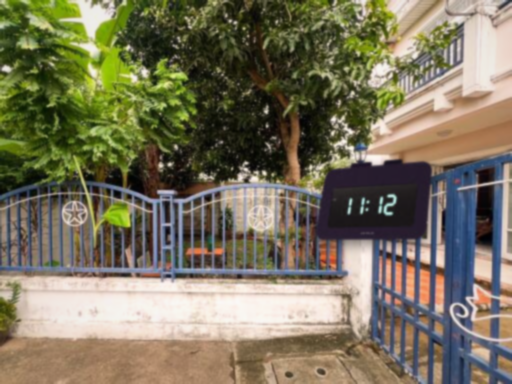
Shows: 11h12
